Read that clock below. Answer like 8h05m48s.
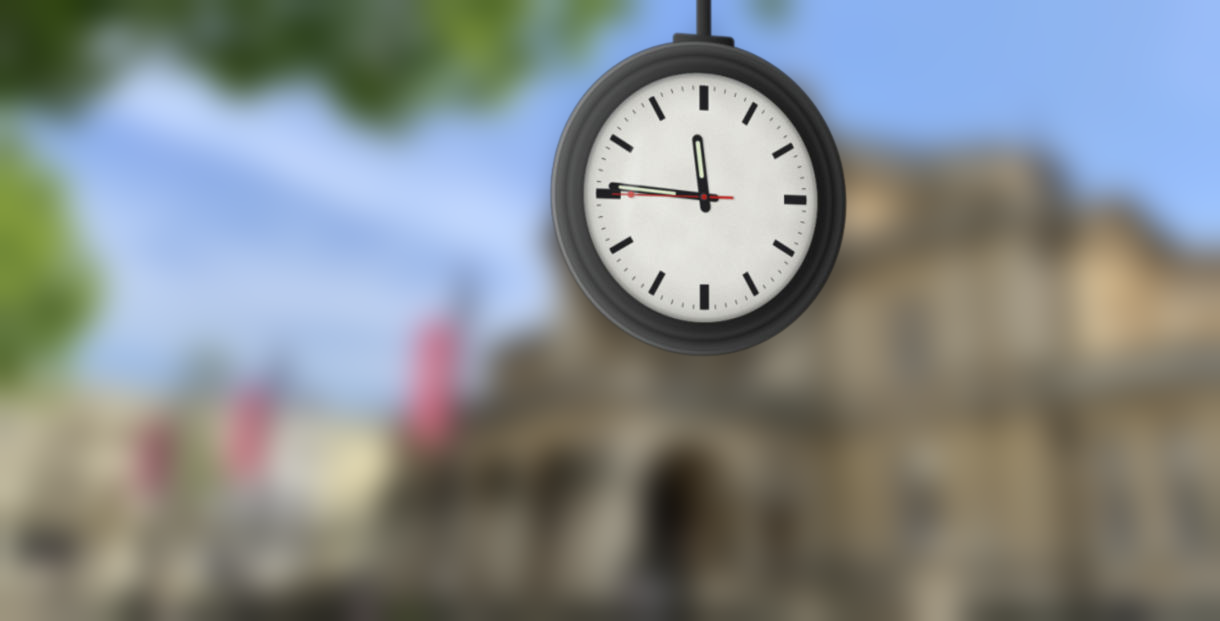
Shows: 11h45m45s
